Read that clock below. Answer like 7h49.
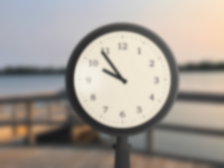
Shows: 9h54
